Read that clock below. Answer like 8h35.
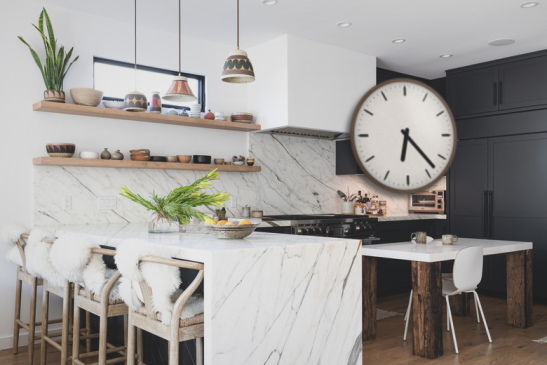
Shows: 6h23
